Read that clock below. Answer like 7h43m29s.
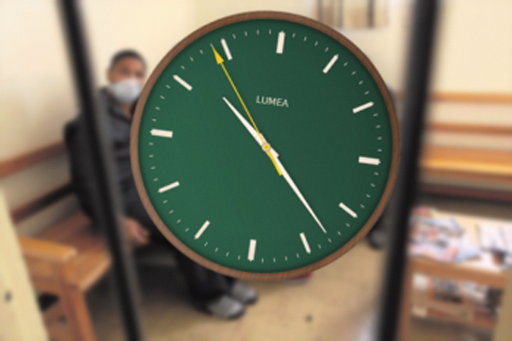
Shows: 10h22m54s
